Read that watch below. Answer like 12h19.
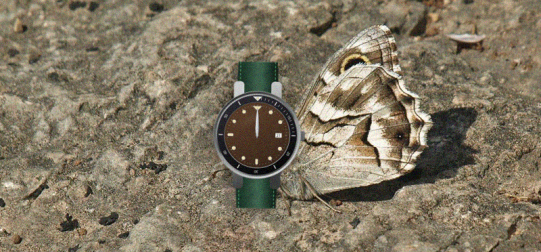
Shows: 12h00
